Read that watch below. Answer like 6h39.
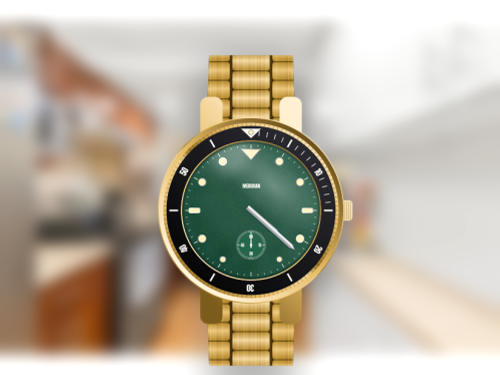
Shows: 4h22
